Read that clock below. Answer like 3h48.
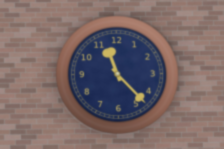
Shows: 11h23
